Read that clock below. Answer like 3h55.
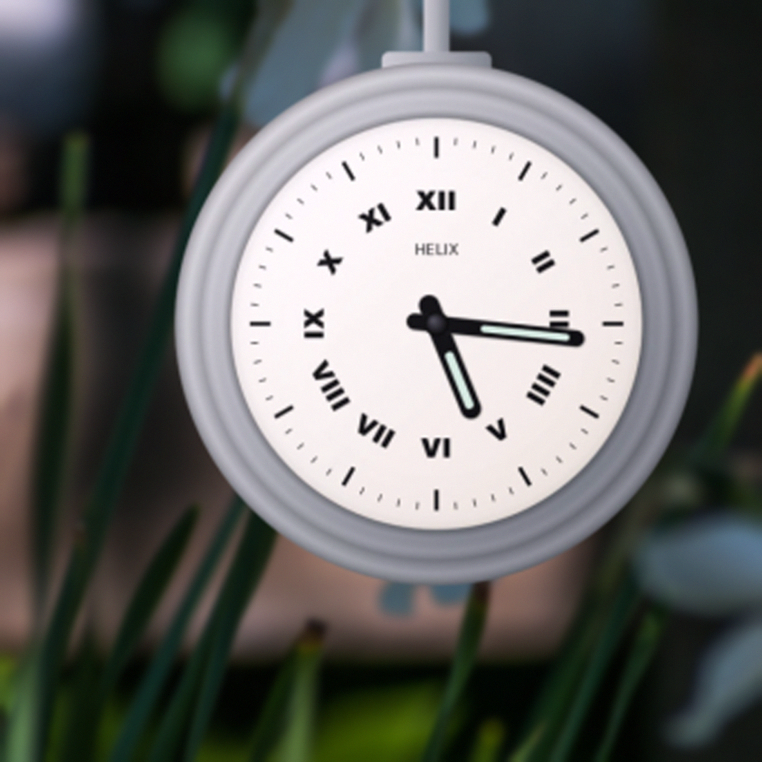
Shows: 5h16
